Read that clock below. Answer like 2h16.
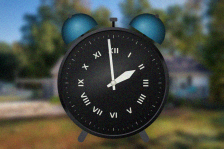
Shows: 1h59
